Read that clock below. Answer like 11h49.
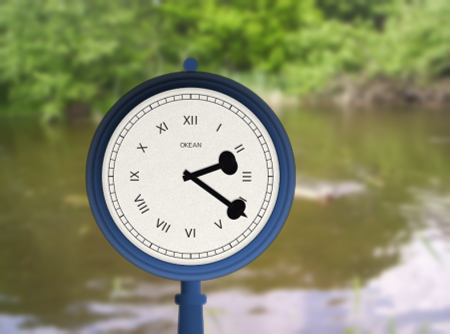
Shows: 2h21
